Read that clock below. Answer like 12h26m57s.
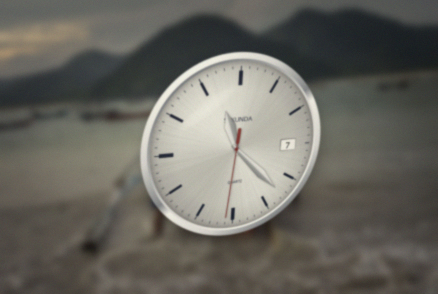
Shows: 11h22m31s
